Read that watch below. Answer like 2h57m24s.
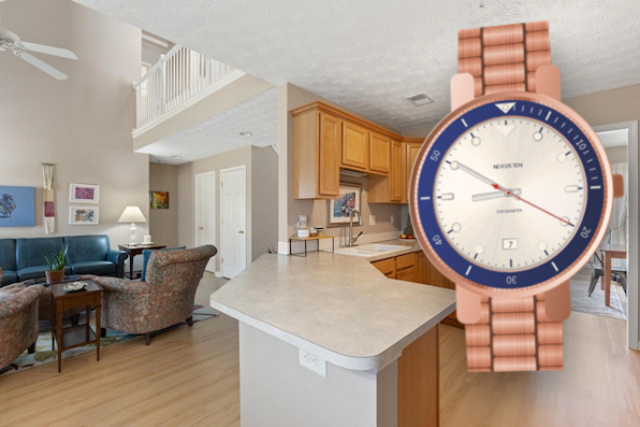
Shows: 8h50m20s
